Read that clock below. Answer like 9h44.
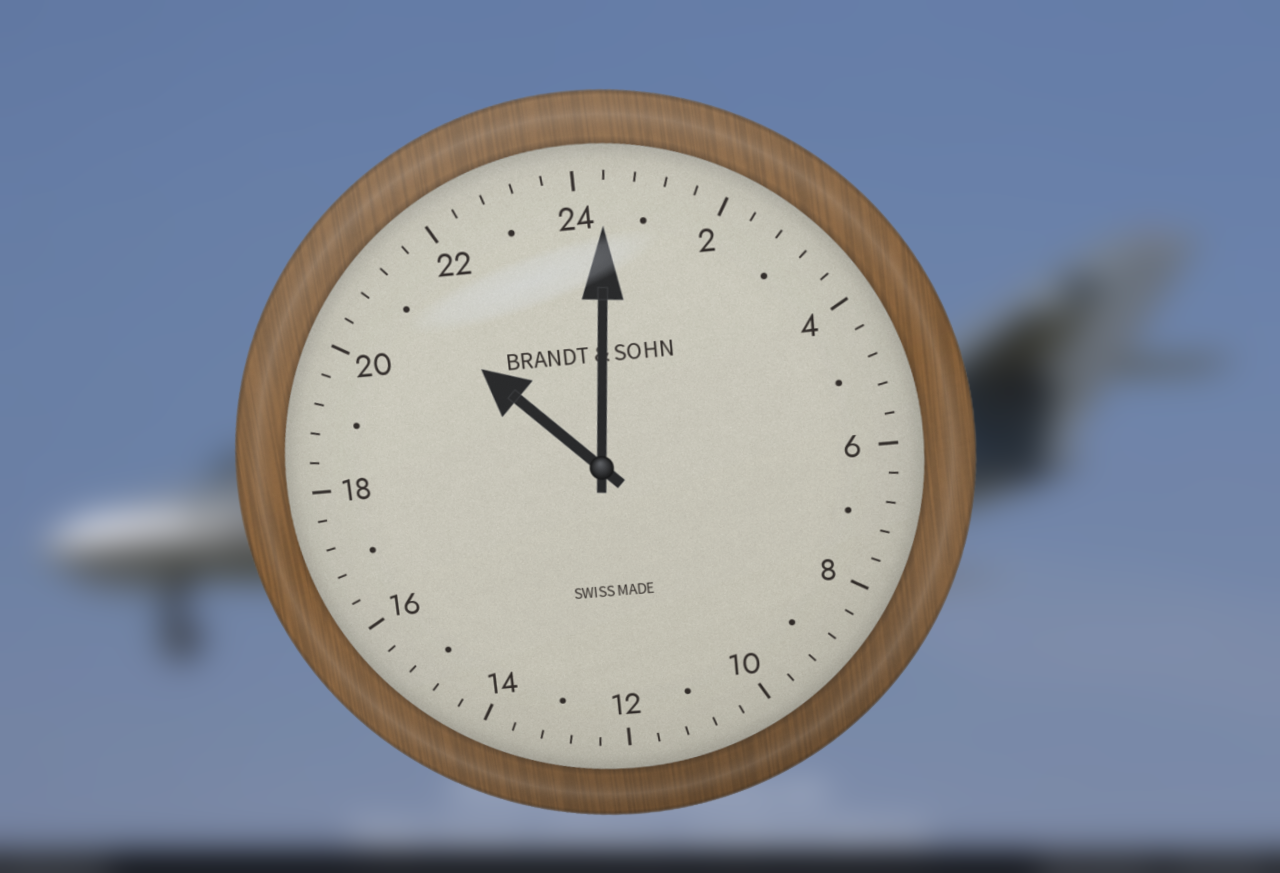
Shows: 21h01
